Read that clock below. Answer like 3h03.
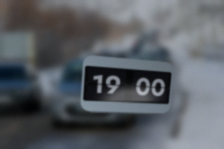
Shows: 19h00
